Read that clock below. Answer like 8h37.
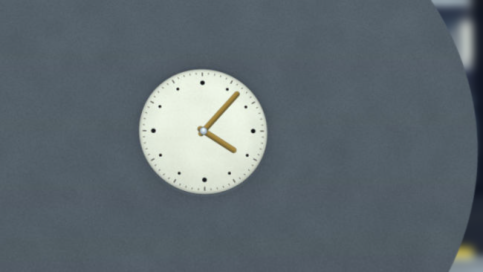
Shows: 4h07
